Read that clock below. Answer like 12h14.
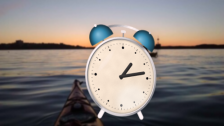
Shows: 1h13
